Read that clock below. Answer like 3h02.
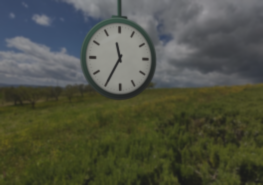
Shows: 11h35
